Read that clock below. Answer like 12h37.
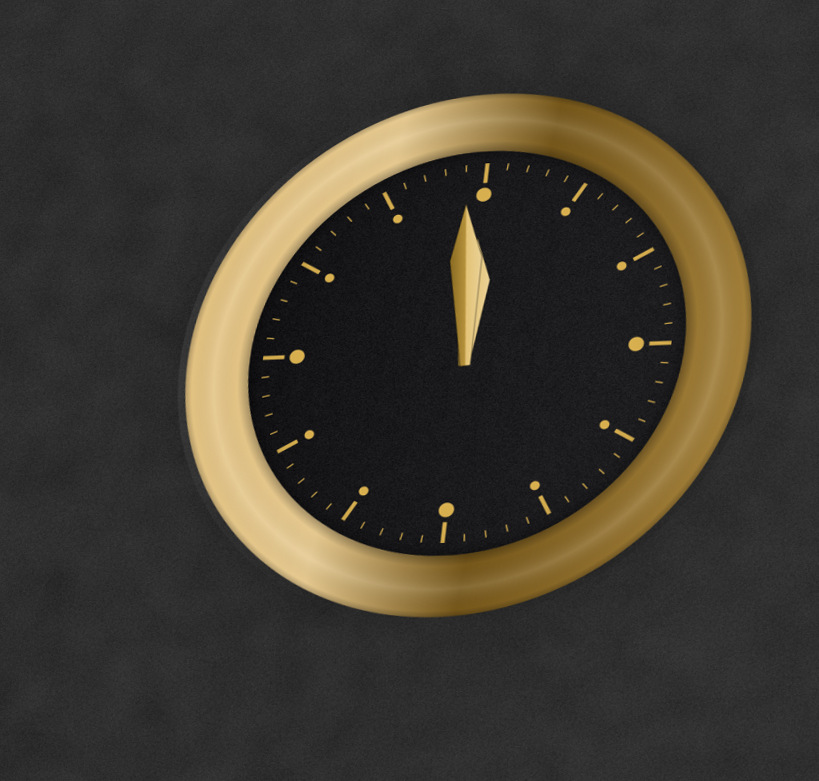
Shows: 11h59
